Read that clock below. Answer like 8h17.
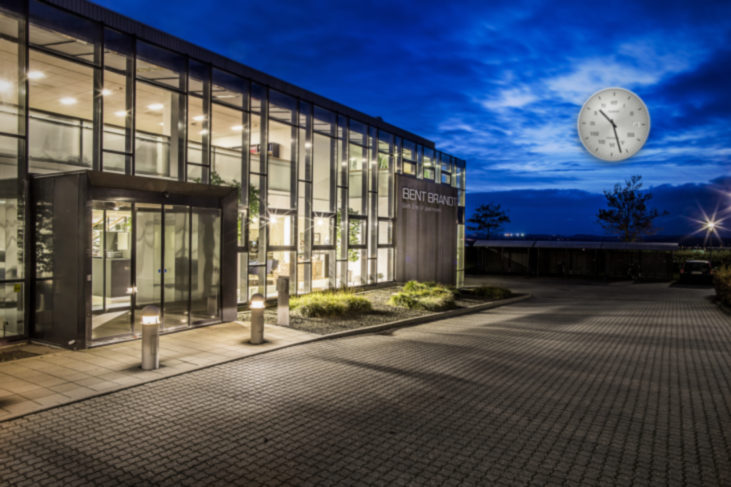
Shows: 10h27
